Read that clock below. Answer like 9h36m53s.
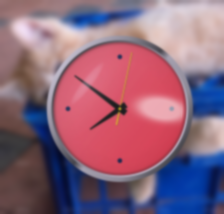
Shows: 7h51m02s
